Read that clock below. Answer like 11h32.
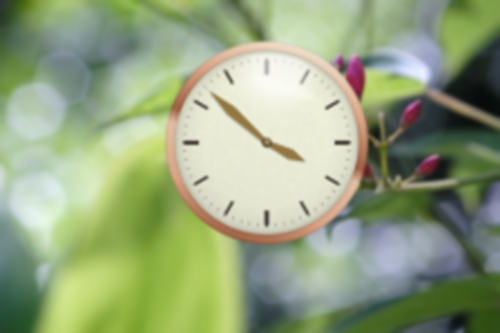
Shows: 3h52
